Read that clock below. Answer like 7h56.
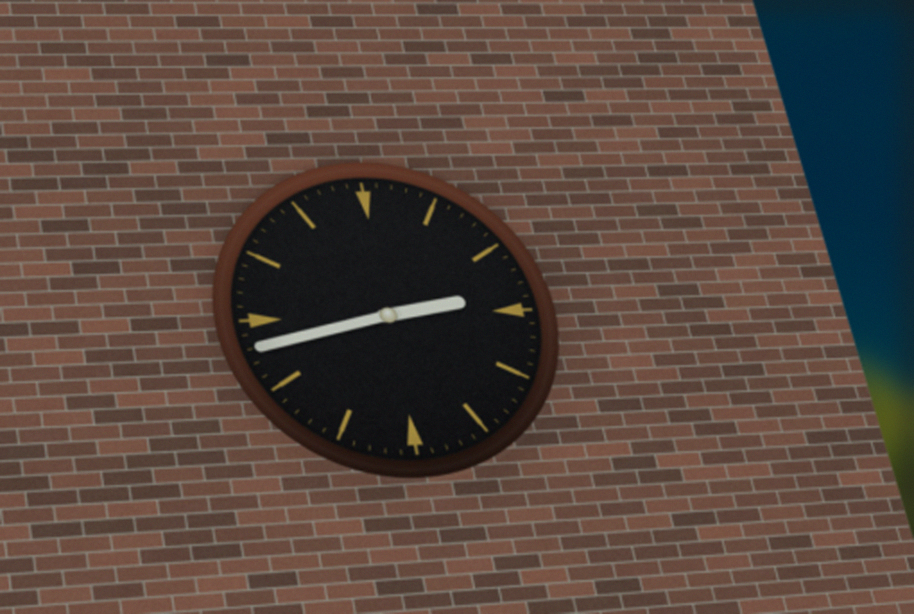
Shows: 2h43
